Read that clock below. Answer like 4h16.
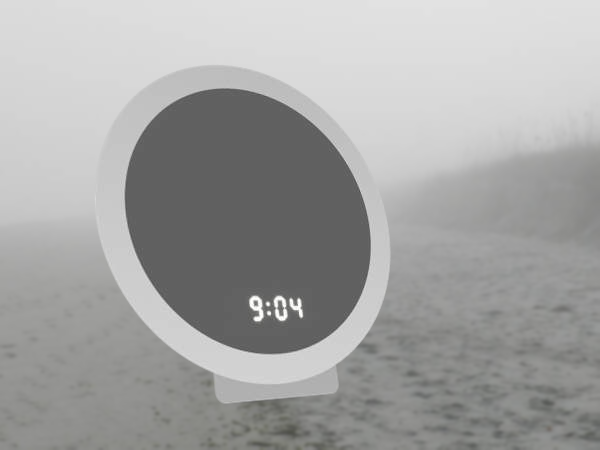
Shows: 9h04
